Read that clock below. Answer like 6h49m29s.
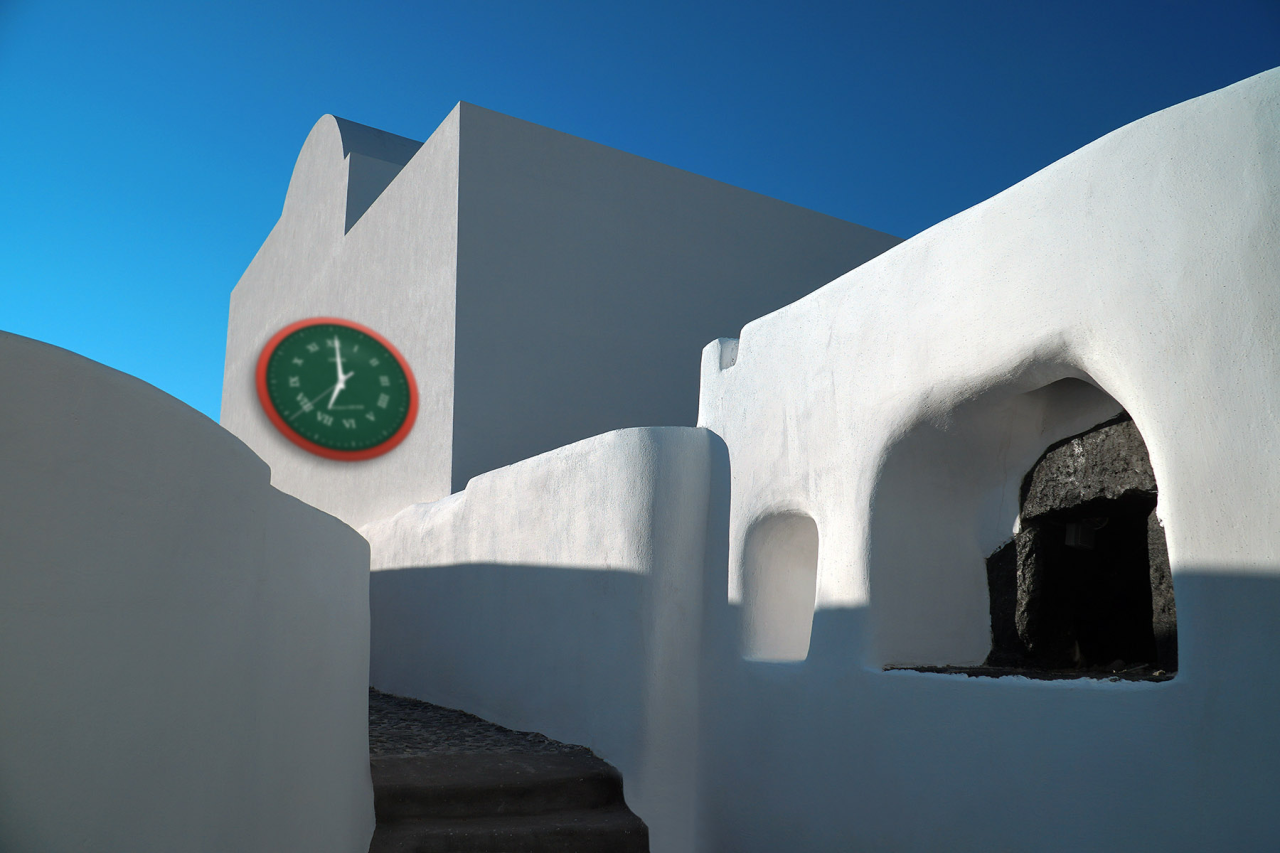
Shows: 7h00m39s
